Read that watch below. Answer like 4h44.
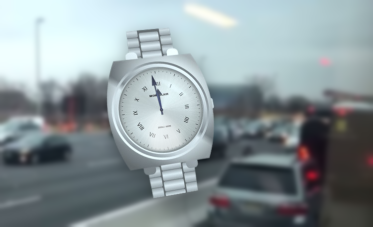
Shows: 11h59
